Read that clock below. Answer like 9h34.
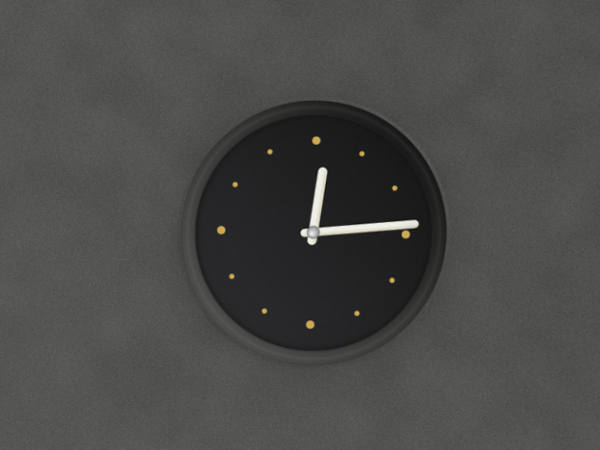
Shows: 12h14
